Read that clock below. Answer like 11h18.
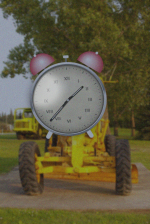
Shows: 1h37
